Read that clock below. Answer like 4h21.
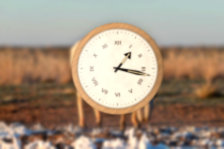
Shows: 1h17
